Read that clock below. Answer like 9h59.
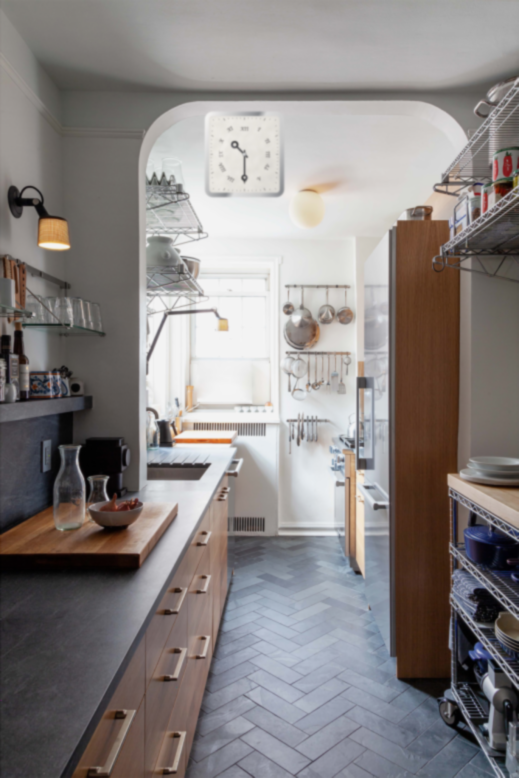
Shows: 10h30
